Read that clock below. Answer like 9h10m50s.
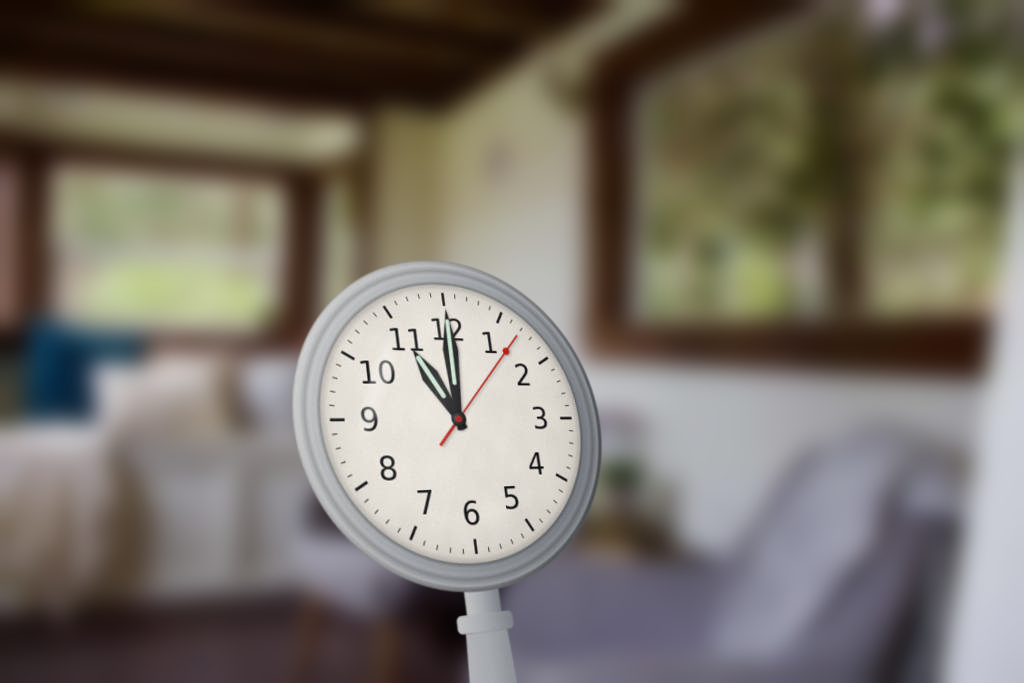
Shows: 11h00m07s
